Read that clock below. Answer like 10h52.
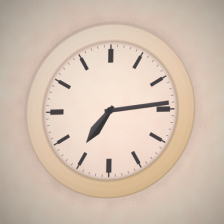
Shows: 7h14
